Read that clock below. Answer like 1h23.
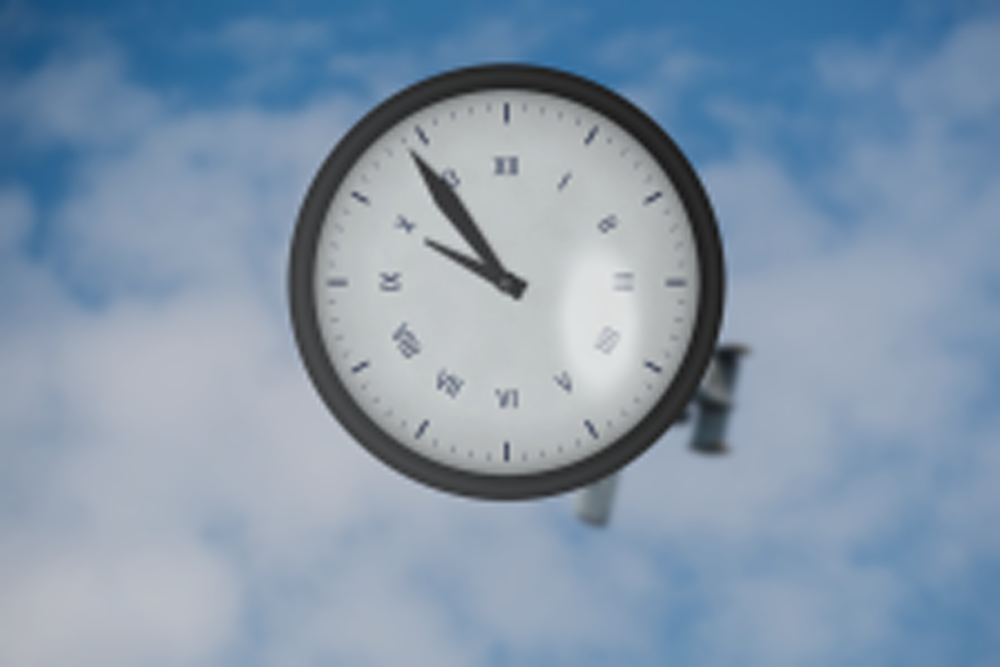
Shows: 9h54
